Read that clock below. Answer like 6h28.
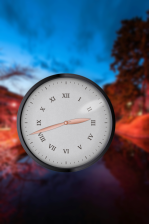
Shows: 2h42
